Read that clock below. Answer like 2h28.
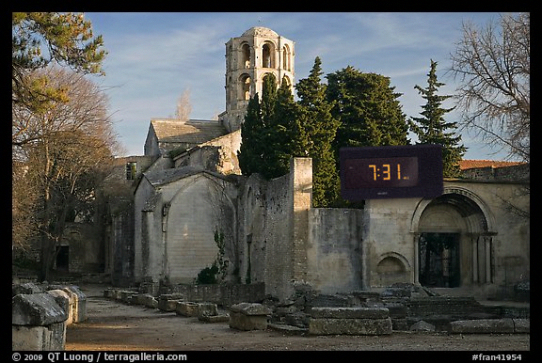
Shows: 7h31
